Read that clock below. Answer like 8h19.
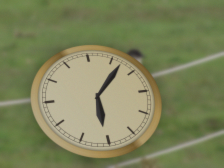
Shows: 6h07
